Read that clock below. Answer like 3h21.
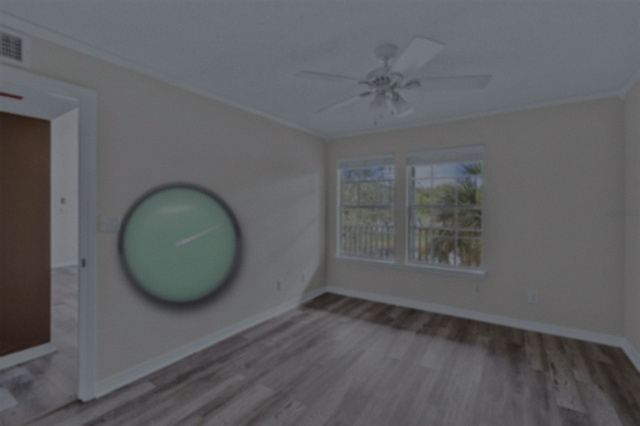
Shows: 2h11
